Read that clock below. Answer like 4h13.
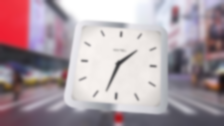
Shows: 1h33
